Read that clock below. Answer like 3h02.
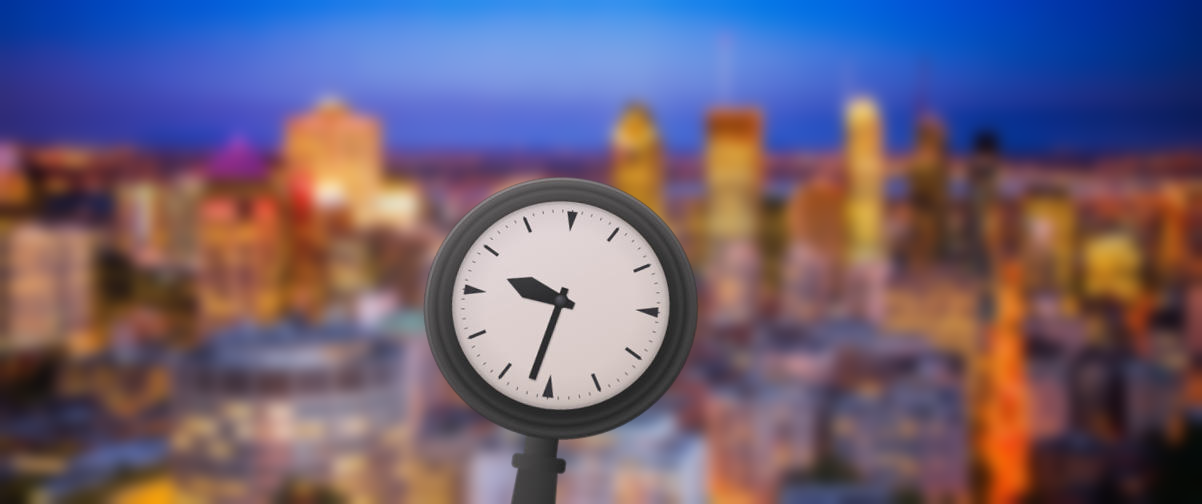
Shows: 9h32
